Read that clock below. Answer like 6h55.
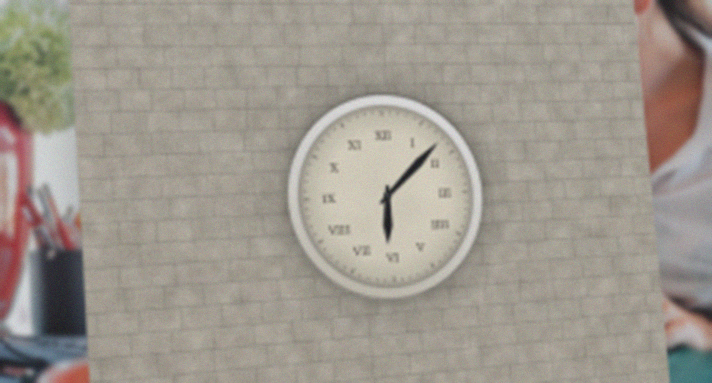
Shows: 6h08
